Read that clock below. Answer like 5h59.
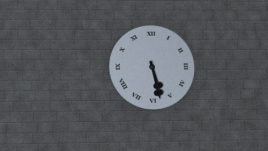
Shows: 5h28
